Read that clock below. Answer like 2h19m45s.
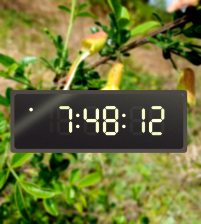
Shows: 7h48m12s
